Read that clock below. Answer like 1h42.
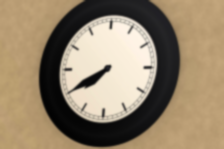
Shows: 7h40
